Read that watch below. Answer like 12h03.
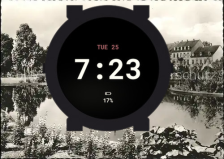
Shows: 7h23
